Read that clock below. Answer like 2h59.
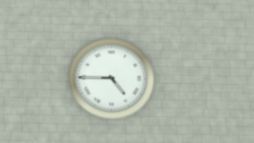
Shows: 4h45
